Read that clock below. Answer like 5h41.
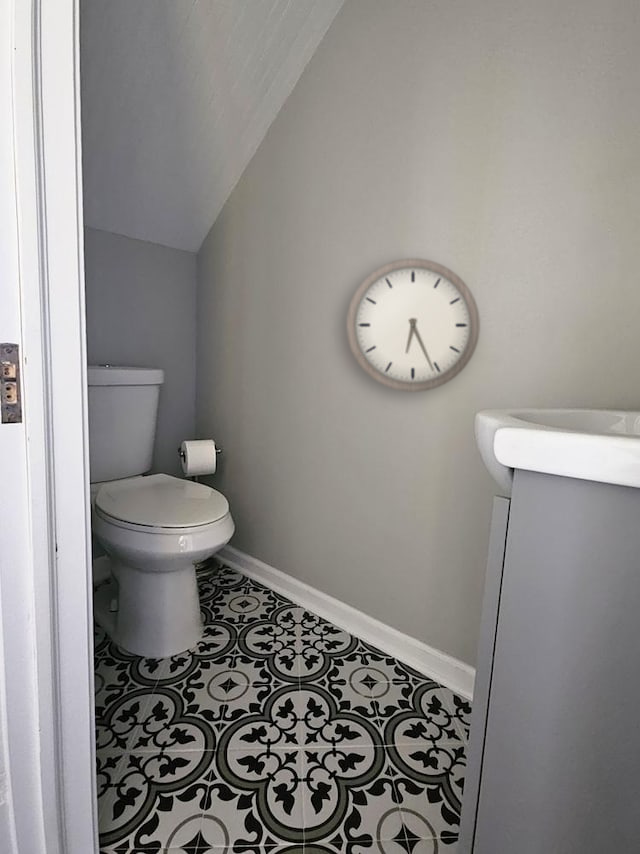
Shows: 6h26
